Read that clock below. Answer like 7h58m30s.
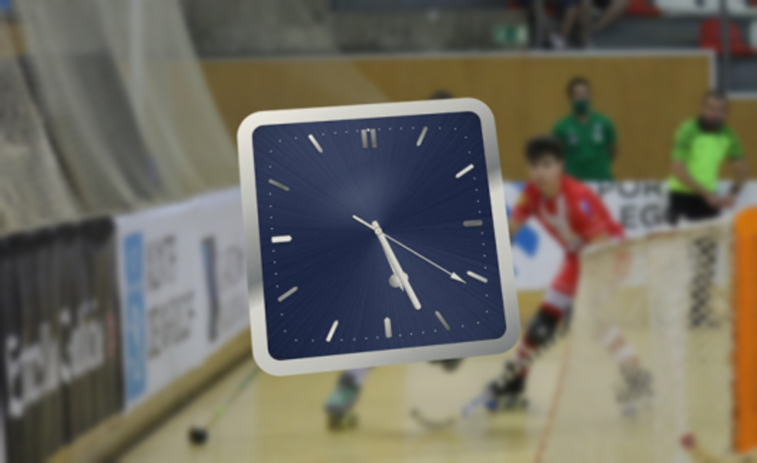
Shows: 5h26m21s
